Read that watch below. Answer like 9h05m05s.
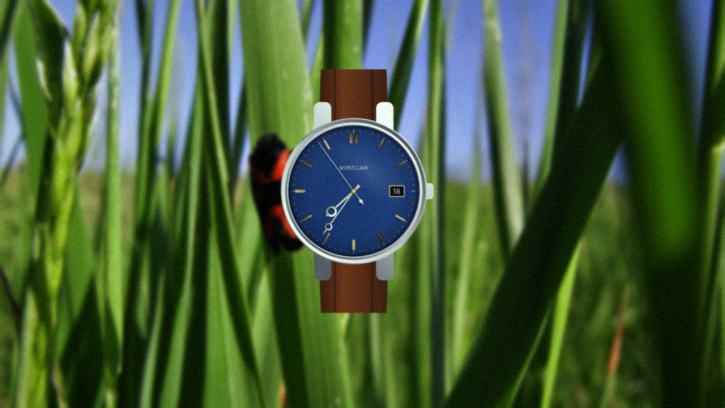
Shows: 7h35m54s
